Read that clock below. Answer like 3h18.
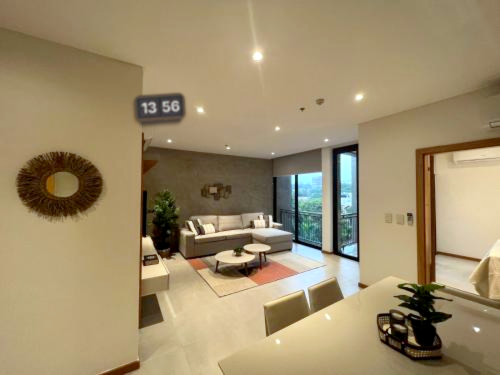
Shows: 13h56
